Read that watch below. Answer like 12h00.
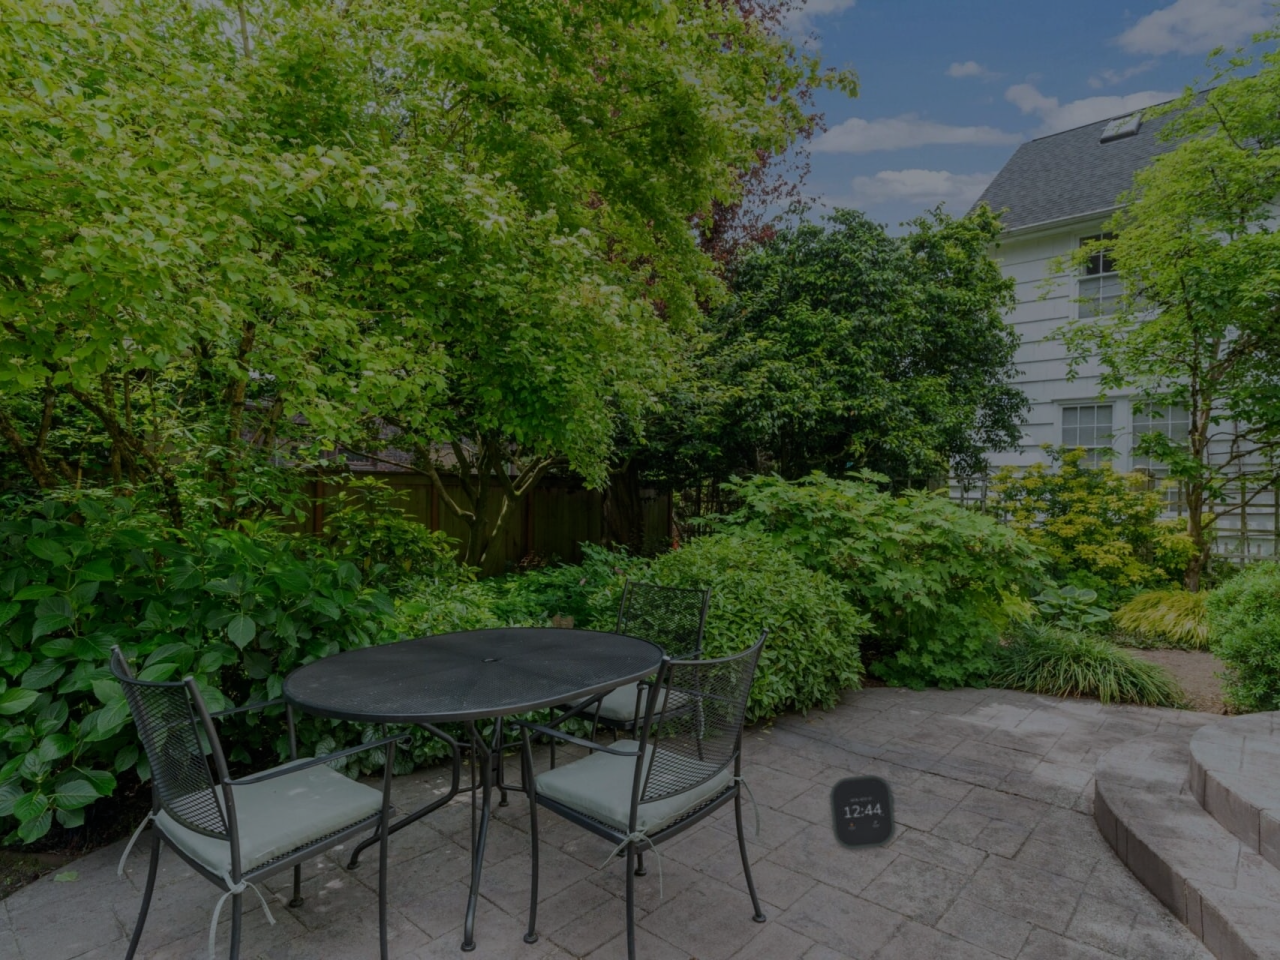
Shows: 12h44
